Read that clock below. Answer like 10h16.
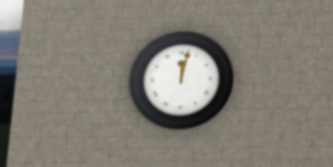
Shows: 12h02
